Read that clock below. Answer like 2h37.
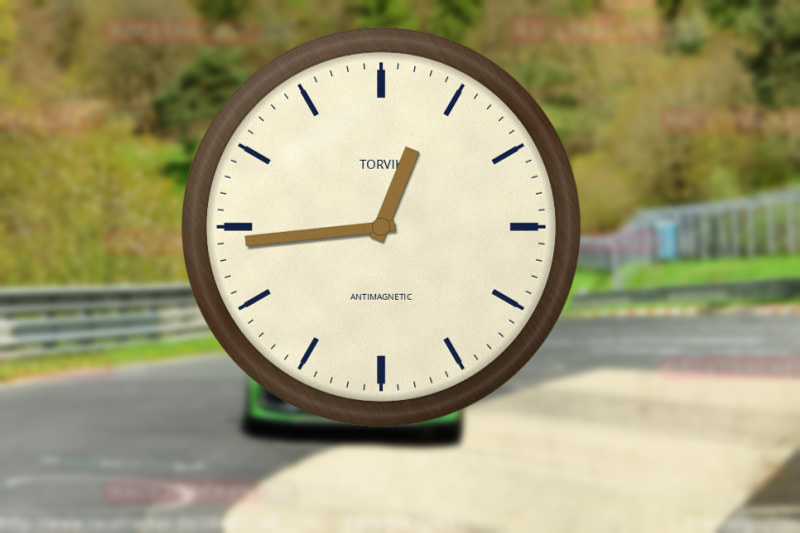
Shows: 12h44
